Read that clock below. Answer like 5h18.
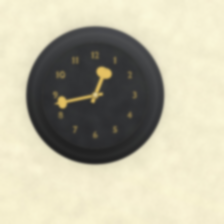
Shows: 12h43
